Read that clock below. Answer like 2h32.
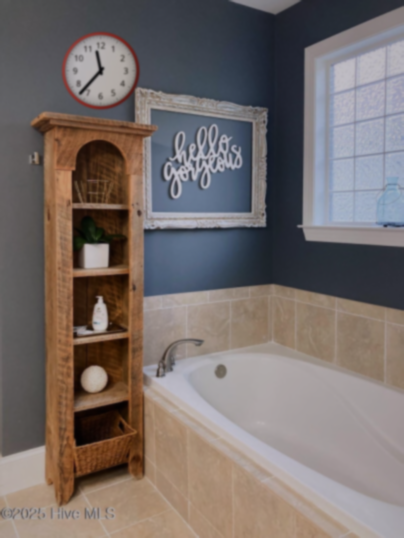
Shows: 11h37
